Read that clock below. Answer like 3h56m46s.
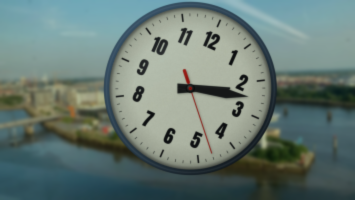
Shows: 2h12m23s
